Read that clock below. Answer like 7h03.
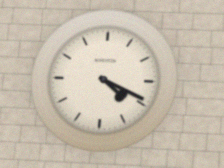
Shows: 4h19
